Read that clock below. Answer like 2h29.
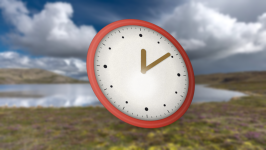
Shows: 12h09
